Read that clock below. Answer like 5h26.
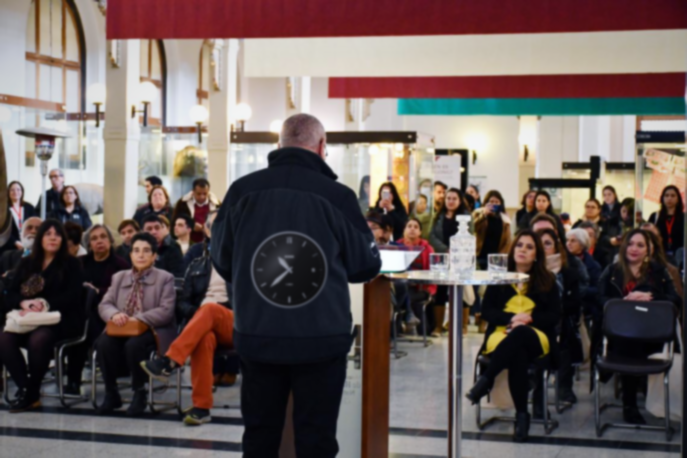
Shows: 10h38
